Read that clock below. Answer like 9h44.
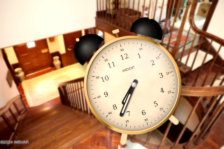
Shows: 7h37
